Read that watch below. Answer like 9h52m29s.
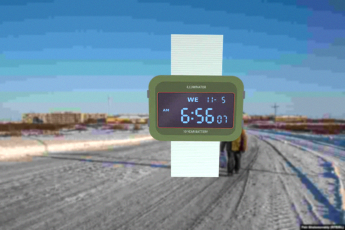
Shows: 6h56m07s
